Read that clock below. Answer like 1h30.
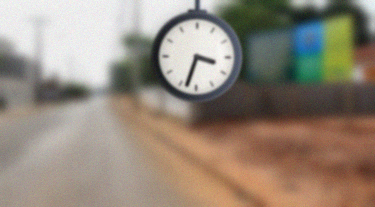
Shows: 3h33
